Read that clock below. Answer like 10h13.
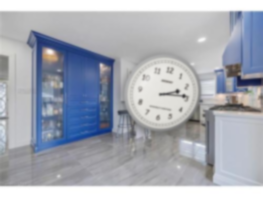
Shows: 2h14
